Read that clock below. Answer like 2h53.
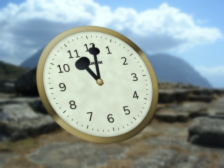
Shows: 11h01
